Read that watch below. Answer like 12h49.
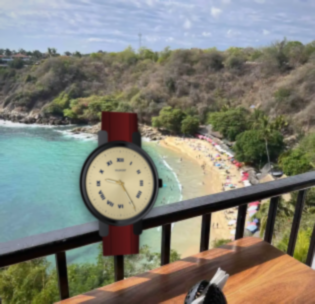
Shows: 9h25
